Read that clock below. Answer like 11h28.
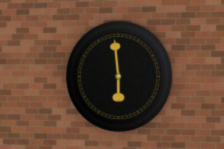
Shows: 5h59
